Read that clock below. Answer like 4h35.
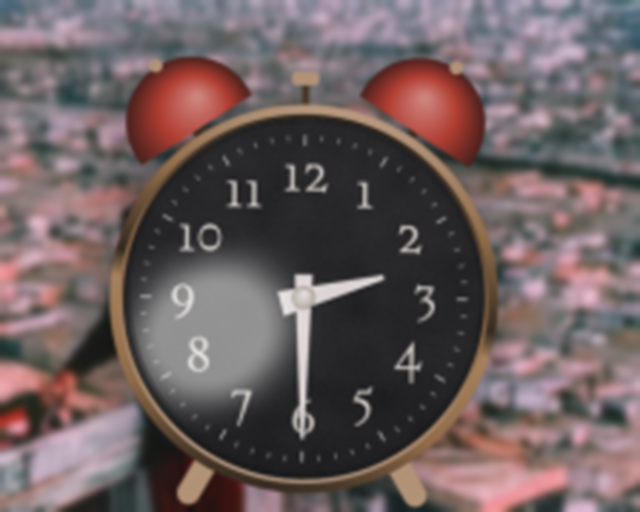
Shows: 2h30
